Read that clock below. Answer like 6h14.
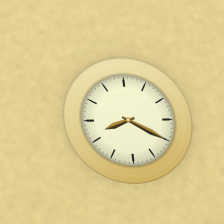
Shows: 8h20
